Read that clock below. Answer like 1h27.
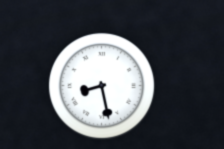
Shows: 8h28
